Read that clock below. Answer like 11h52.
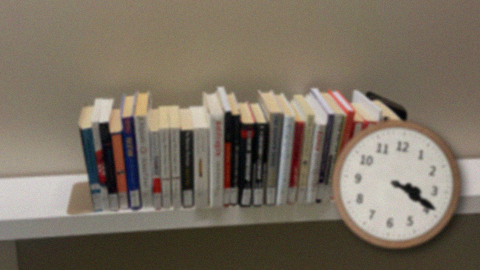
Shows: 3h19
